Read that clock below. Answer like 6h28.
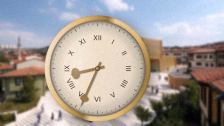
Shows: 8h34
